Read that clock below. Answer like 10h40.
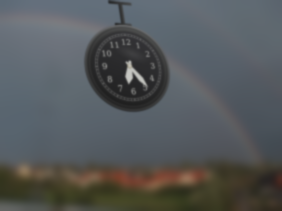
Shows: 6h24
